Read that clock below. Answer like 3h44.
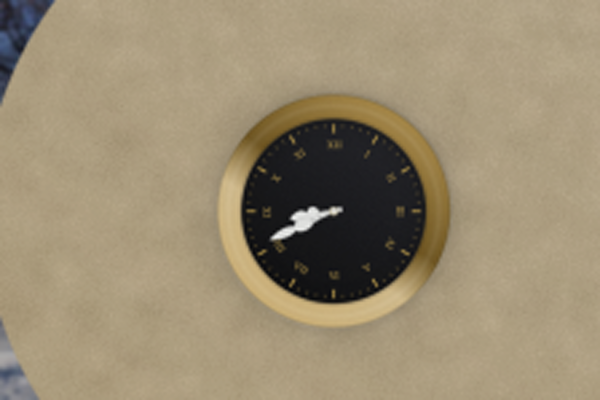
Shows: 8h41
